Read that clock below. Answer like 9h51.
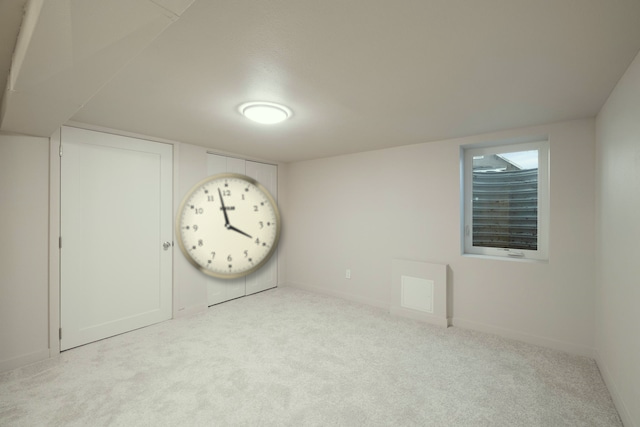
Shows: 3h58
